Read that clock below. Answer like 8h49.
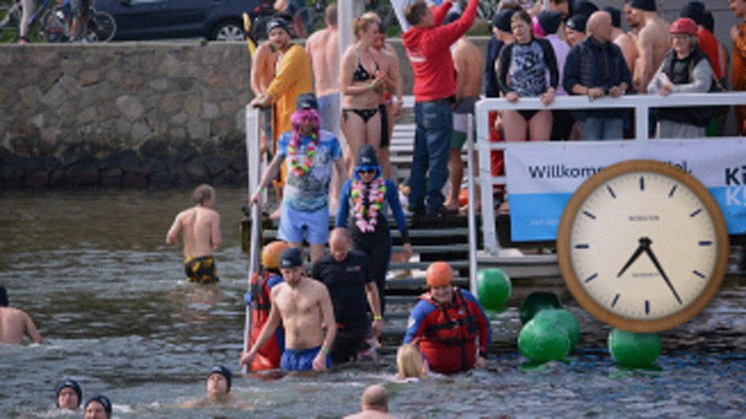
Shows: 7h25
